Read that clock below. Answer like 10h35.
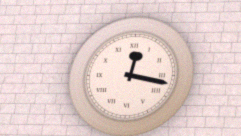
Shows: 12h17
